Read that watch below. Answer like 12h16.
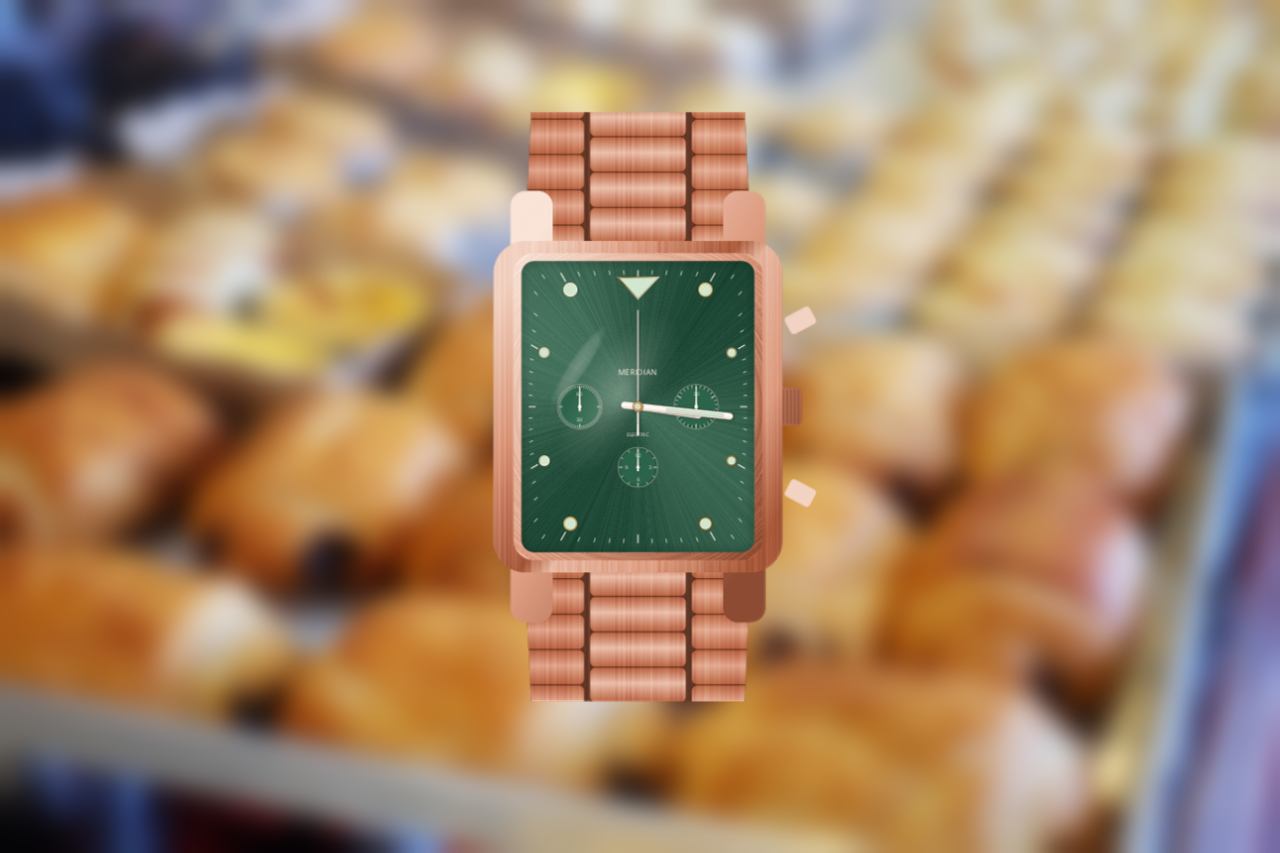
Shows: 3h16
